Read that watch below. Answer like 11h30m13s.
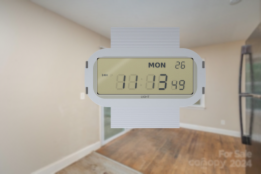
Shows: 11h13m49s
